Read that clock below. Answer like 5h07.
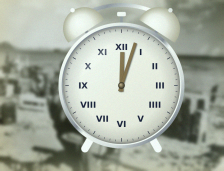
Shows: 12h03
